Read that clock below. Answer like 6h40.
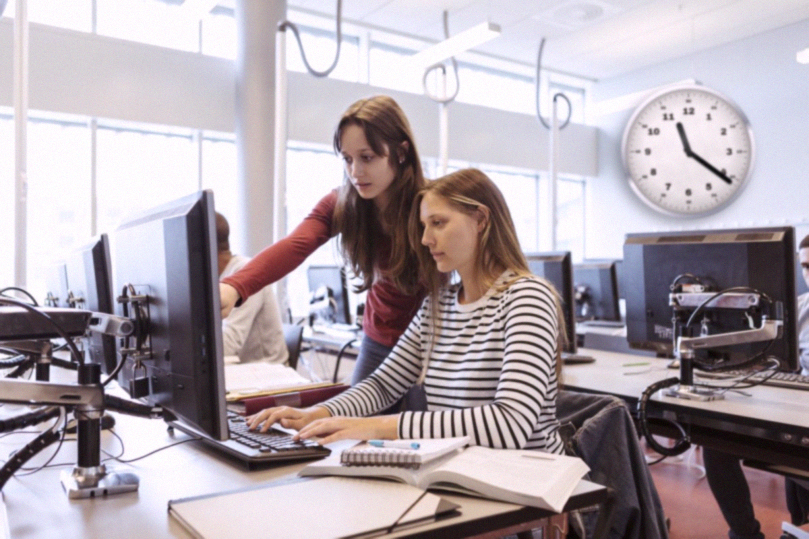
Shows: 11h21
